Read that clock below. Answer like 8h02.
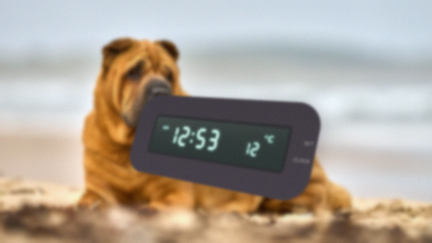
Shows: 12h53
